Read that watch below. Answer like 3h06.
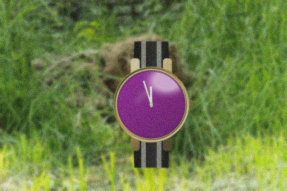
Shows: 11h57
